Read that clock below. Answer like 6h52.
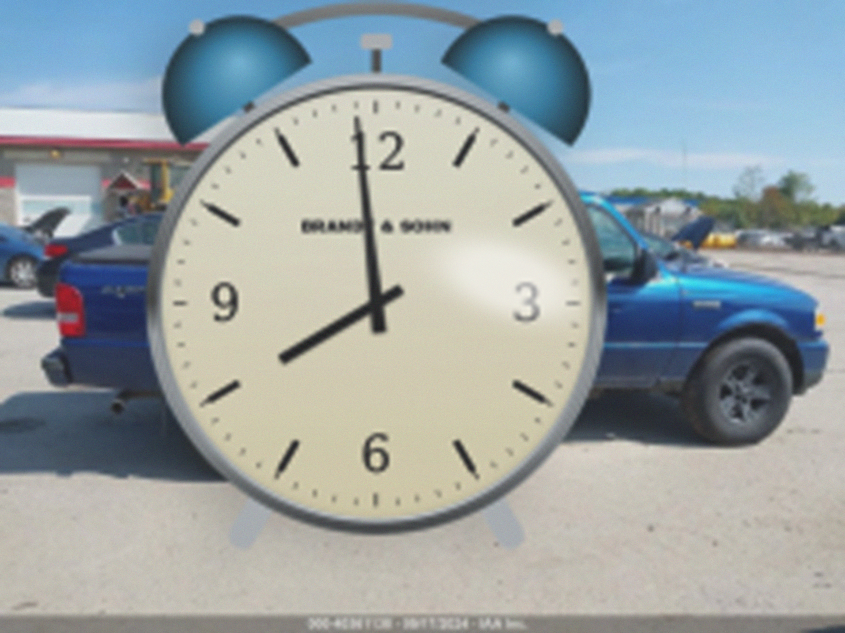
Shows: 7h59
